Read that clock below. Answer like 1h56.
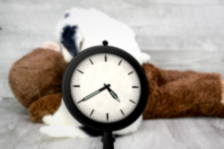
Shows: 4h40
